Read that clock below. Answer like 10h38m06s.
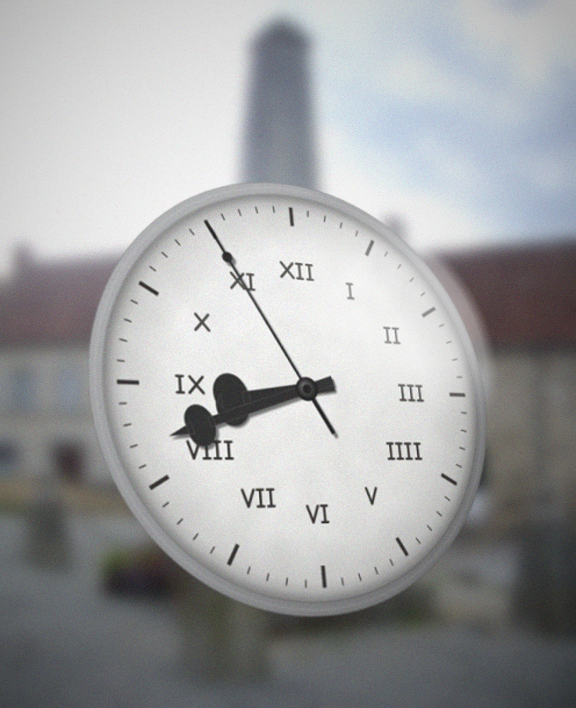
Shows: 8h41m55s
